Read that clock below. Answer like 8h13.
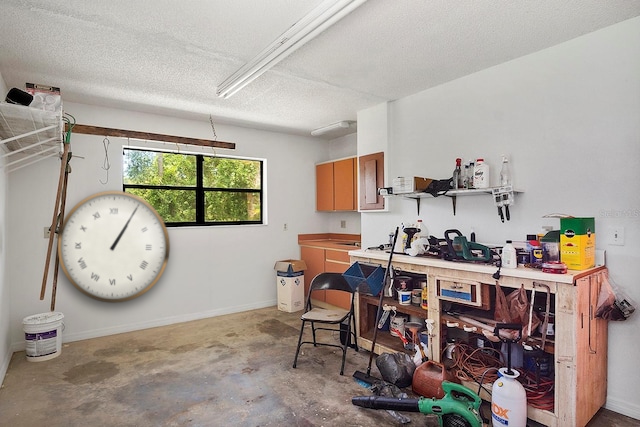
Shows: 1h05
